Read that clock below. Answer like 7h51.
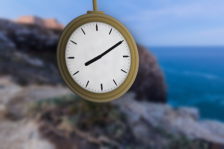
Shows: 8h10
